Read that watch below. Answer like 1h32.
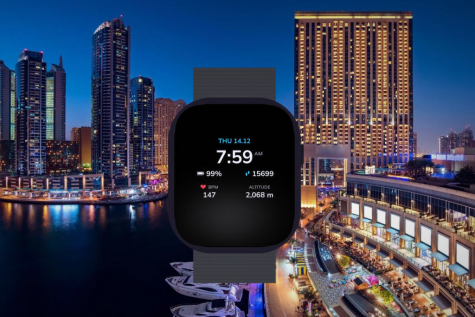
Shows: 7h59
